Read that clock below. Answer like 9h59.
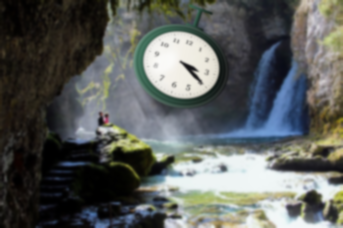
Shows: 3h20
